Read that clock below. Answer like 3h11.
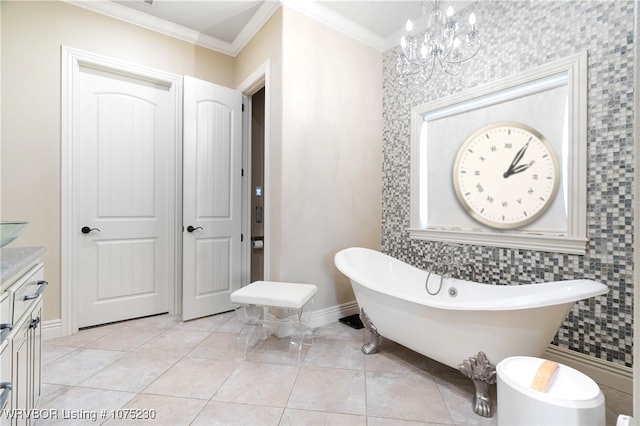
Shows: 2h05
